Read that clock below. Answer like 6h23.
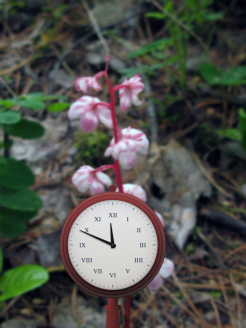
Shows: 11h49
